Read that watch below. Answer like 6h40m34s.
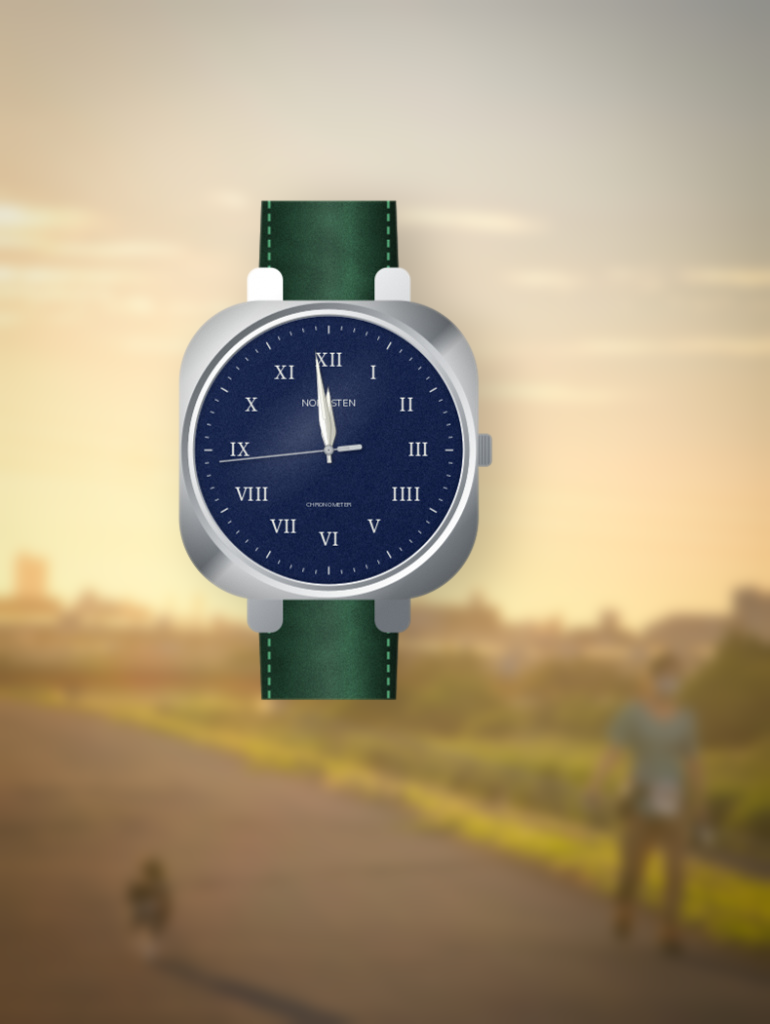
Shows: 11h58m44s
